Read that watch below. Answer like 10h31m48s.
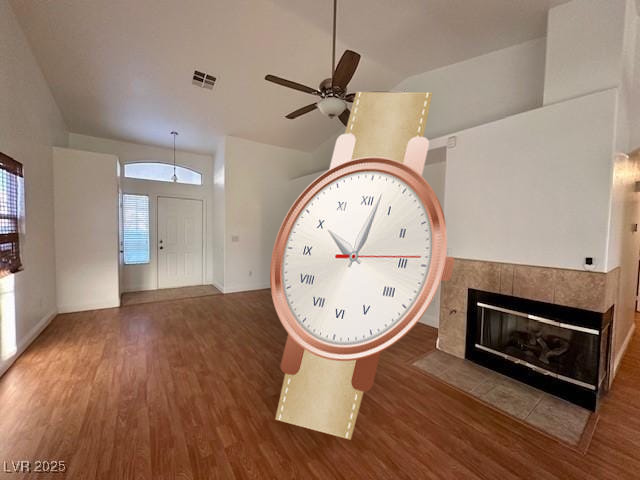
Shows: 10h02m14s
